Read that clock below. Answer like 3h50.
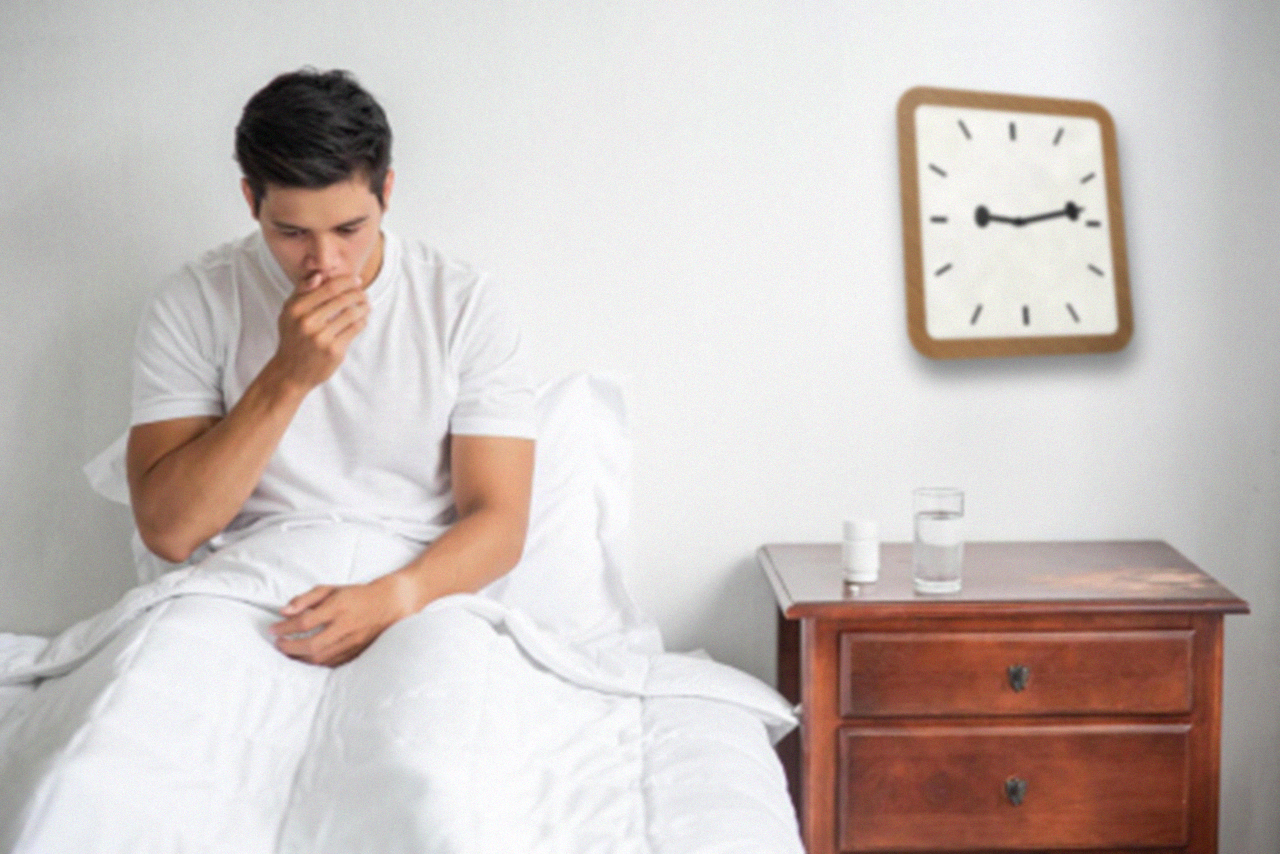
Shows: 9h13
